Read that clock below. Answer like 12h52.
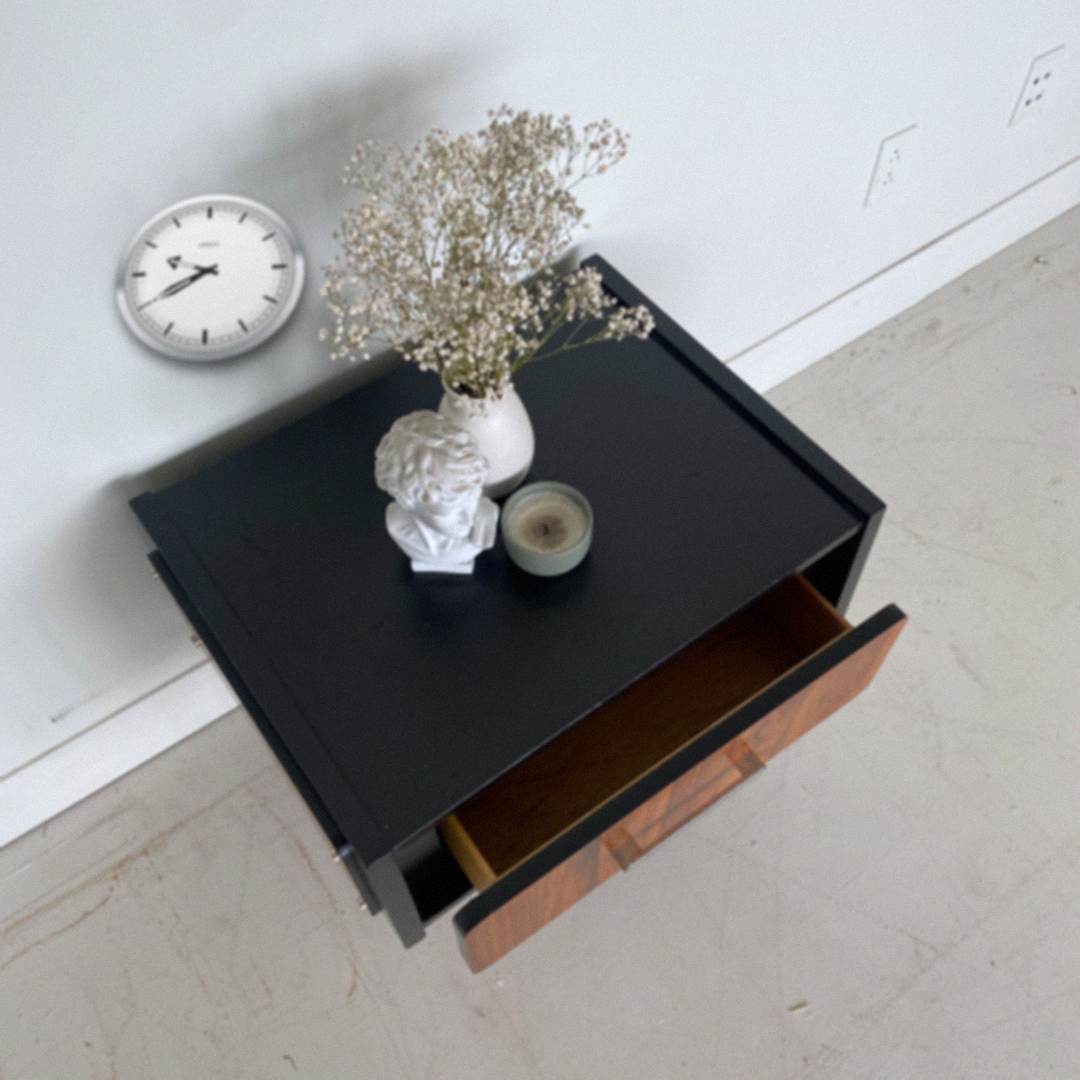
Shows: 9h40
